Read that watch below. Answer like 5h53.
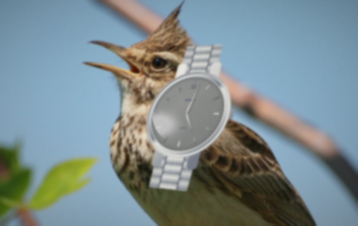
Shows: 5h02
